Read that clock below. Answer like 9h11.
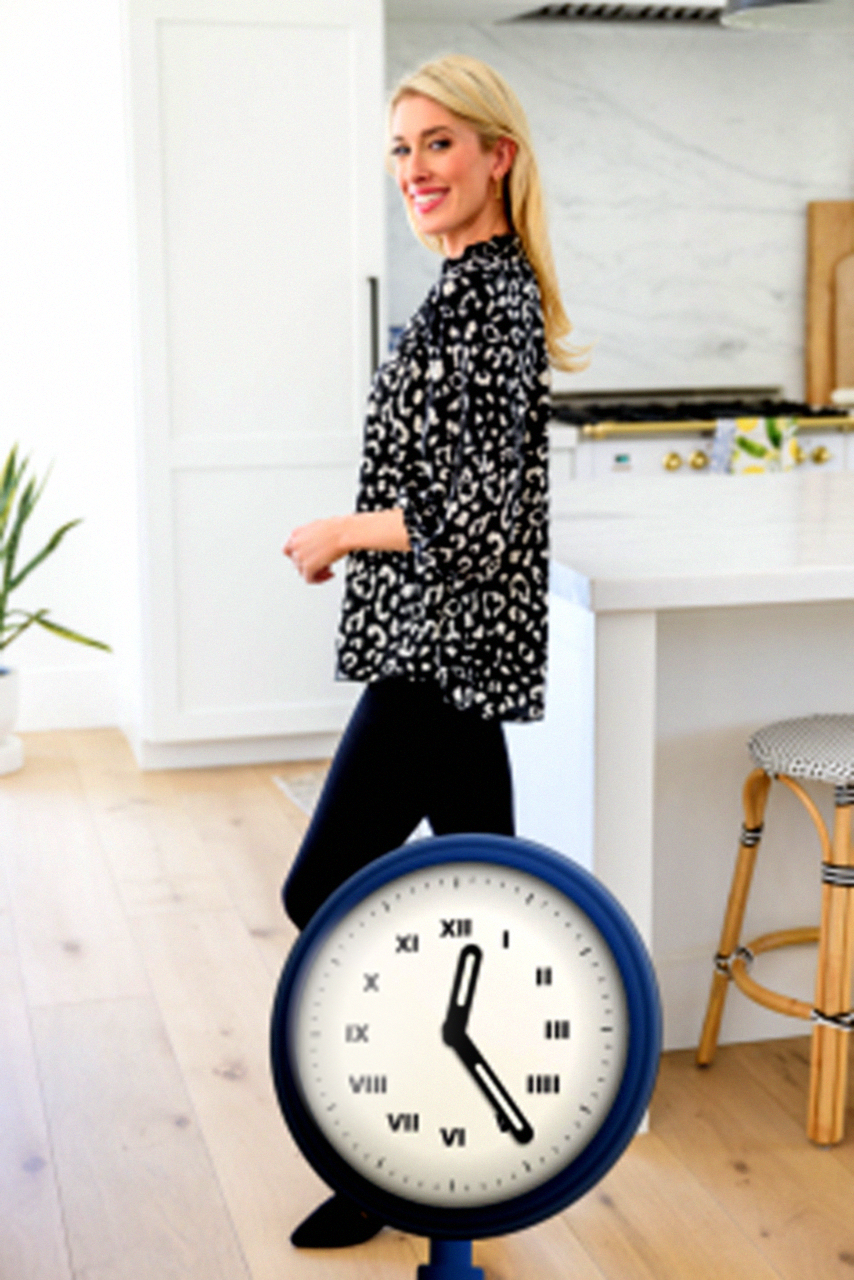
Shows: 12h24
